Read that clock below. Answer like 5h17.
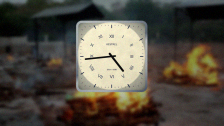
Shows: 4h44
